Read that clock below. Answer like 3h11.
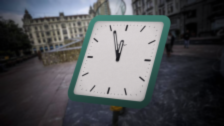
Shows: 11h56
